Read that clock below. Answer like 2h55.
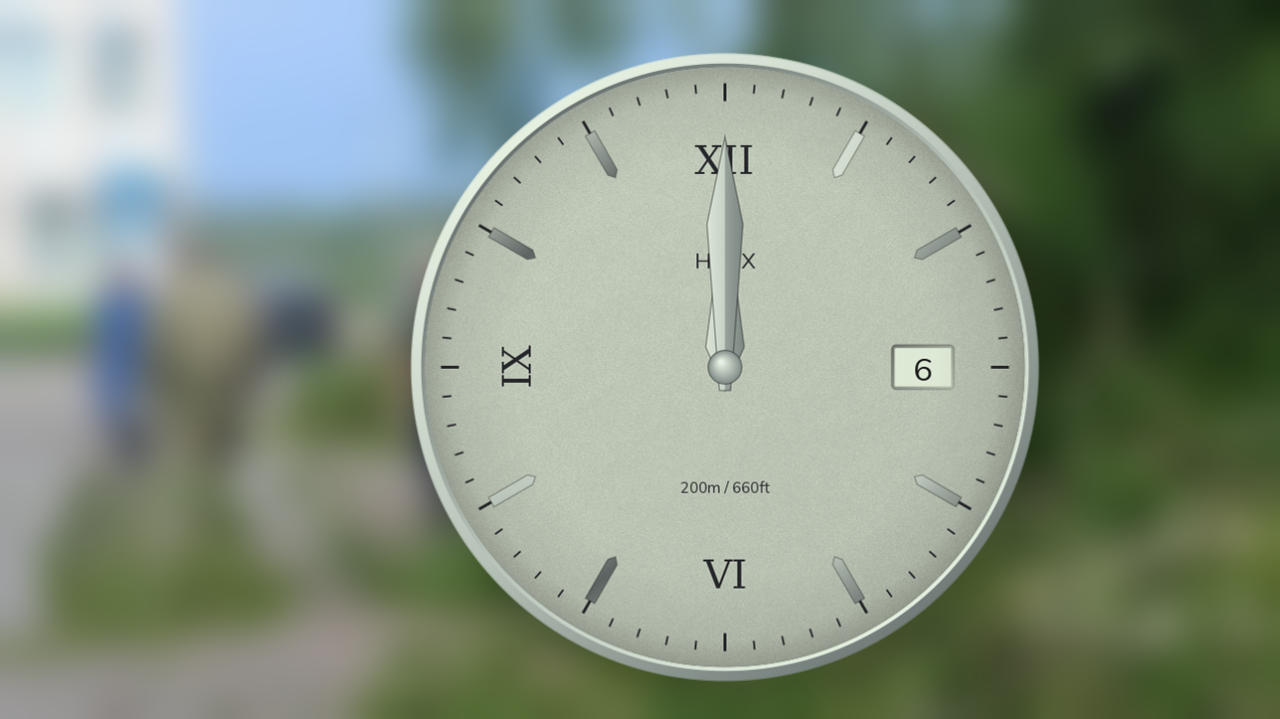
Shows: 12h00
